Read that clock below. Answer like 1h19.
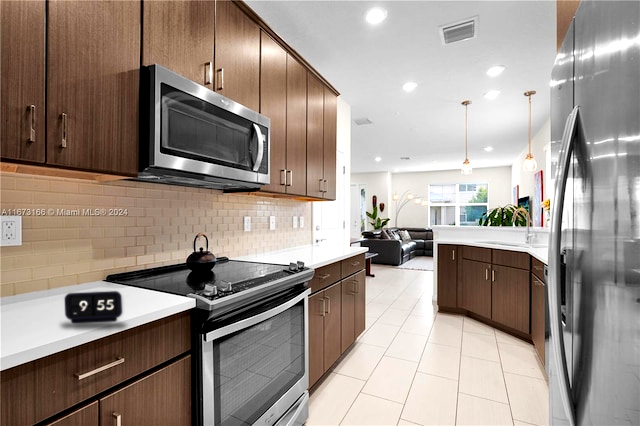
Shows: 9h55
